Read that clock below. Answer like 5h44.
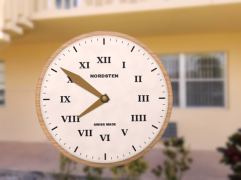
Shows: 7h51
